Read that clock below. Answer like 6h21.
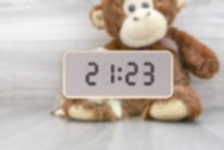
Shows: 21h23
